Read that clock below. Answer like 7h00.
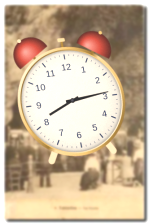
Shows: 8h14
